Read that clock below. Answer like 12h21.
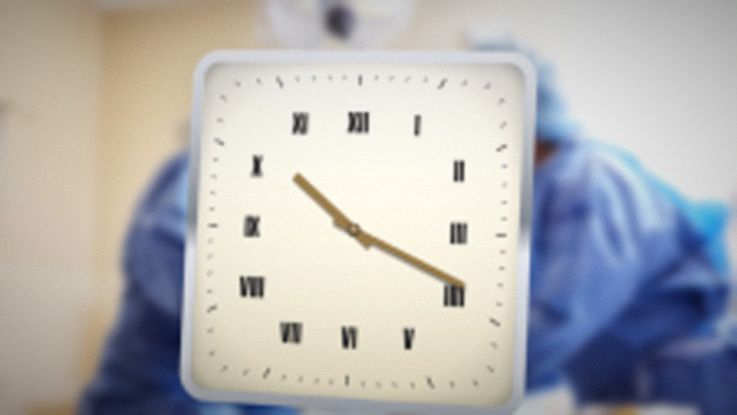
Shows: 10h19
